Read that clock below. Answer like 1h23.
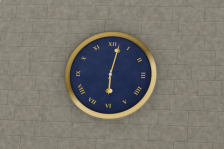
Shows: 6h02
